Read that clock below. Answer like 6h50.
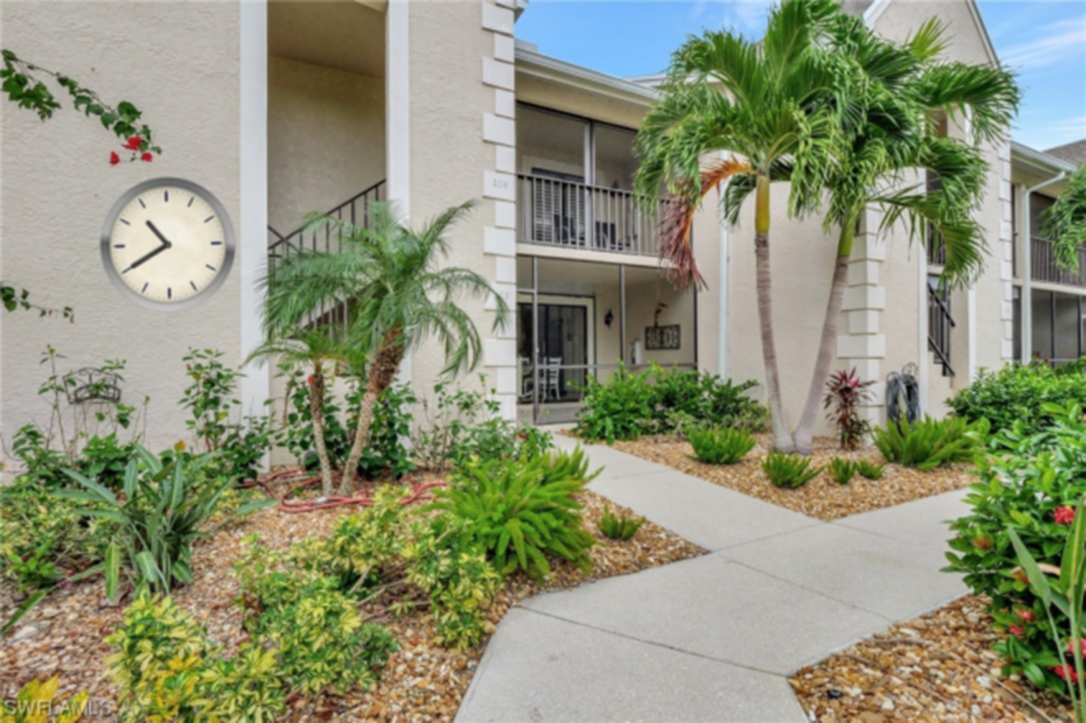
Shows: 10h40
